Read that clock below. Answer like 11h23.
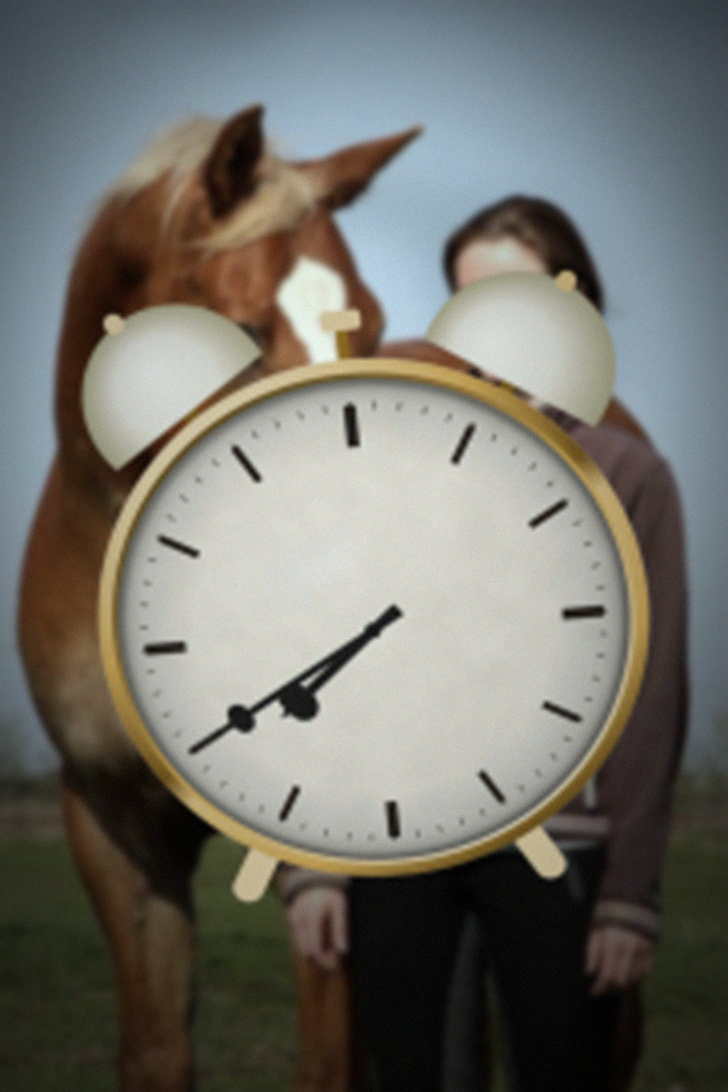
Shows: 7h40
